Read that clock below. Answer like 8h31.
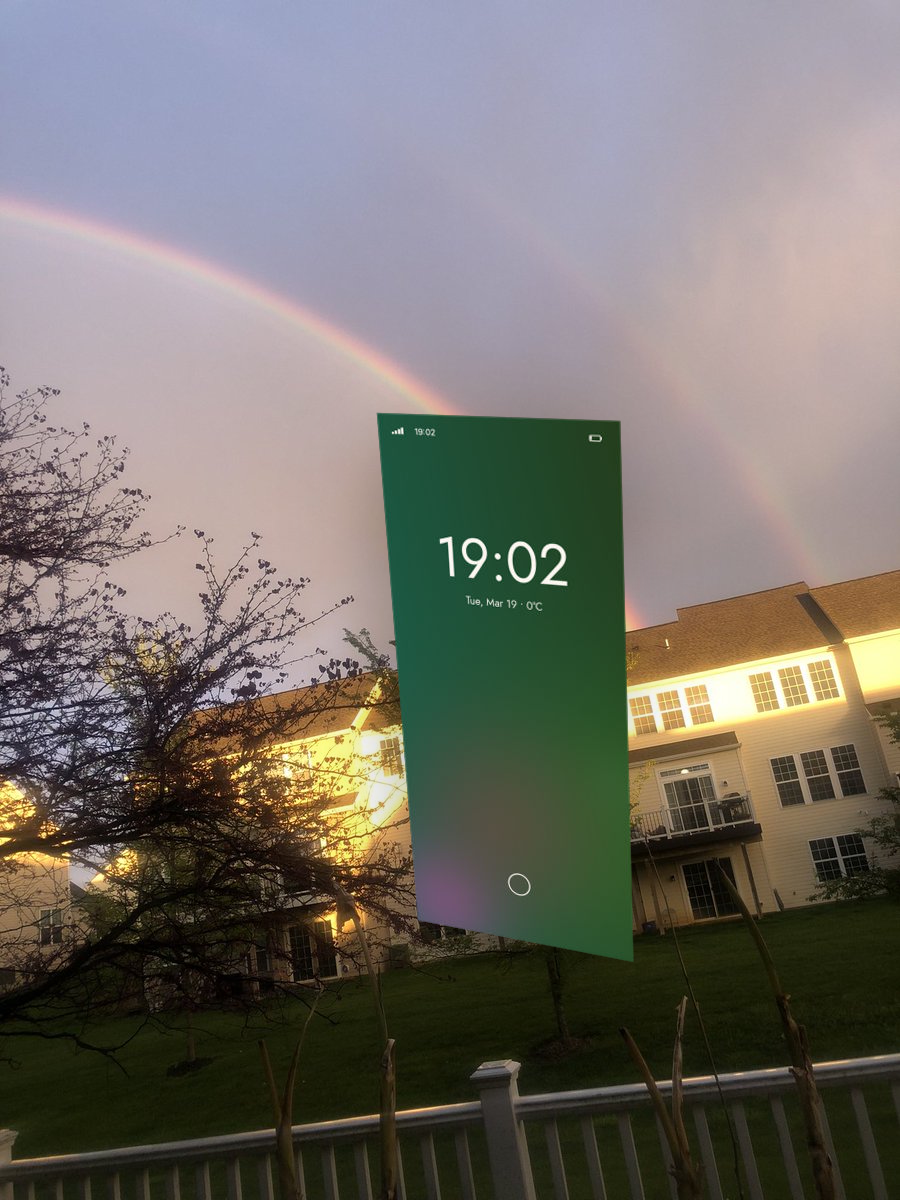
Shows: 19h02
